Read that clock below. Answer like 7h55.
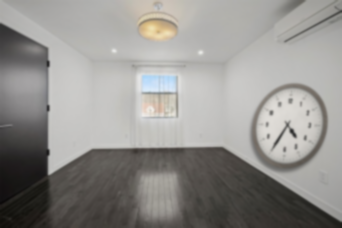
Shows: 4h35
